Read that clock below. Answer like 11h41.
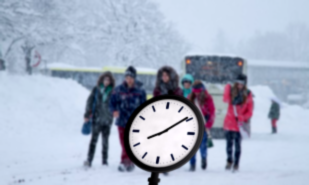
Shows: 8h09
